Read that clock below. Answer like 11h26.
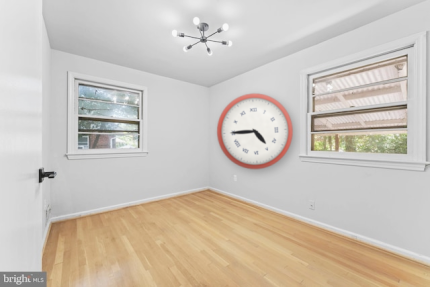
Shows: 4h45
